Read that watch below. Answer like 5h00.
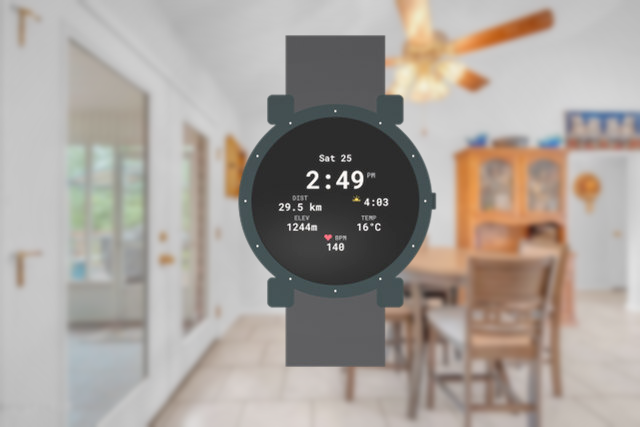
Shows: 2h49
